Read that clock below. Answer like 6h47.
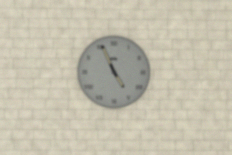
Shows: 4h56
